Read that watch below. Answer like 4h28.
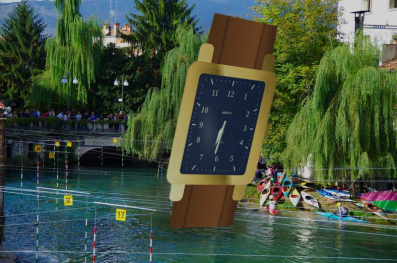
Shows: 6h31
